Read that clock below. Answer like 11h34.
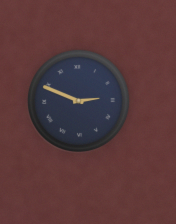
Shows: 2h49
